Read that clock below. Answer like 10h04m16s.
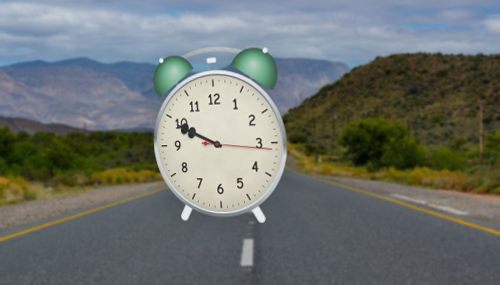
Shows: 9h49m16s
